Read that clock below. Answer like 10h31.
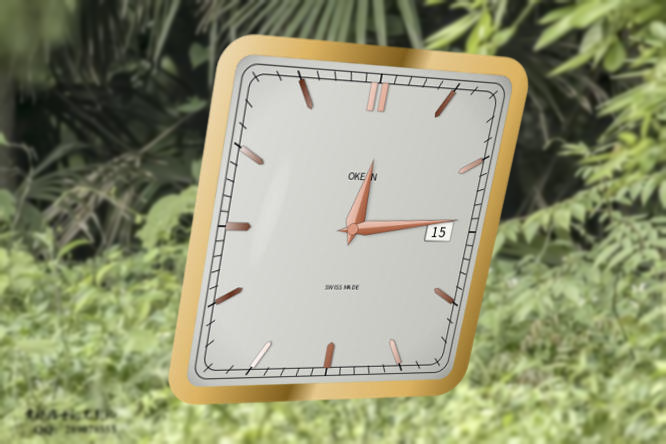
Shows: 12h14
